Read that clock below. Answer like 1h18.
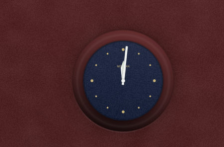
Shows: 12h01
